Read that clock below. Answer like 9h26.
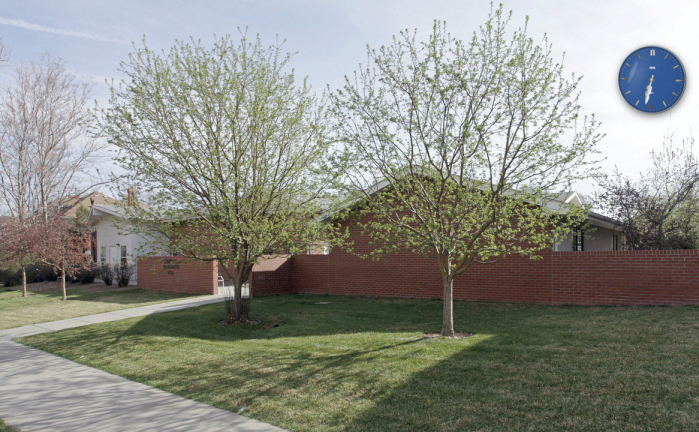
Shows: 6h32
